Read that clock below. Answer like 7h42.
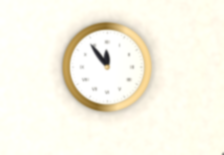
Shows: 11h54
